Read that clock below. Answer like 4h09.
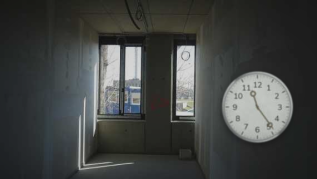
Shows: 11h24
